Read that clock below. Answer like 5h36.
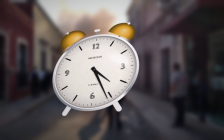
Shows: 4h26
